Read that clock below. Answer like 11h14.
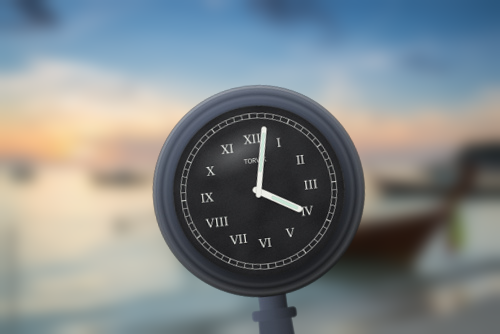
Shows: 4h02
